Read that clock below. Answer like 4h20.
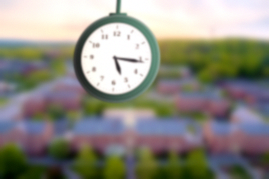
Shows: 5h16
